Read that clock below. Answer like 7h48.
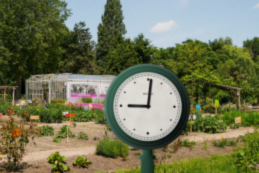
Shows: 9h01
